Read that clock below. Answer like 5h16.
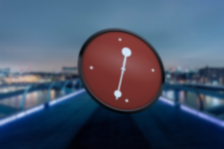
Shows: 12h33
